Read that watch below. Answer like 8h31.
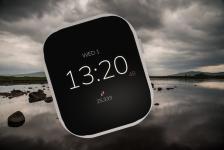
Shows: 13h20
